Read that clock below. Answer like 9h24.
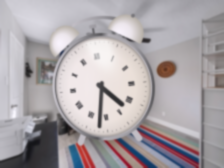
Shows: 4h32
